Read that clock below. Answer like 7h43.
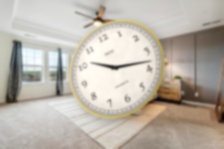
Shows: 10h18
